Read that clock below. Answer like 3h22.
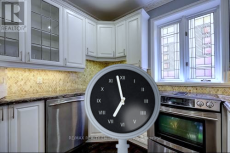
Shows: 6h58
